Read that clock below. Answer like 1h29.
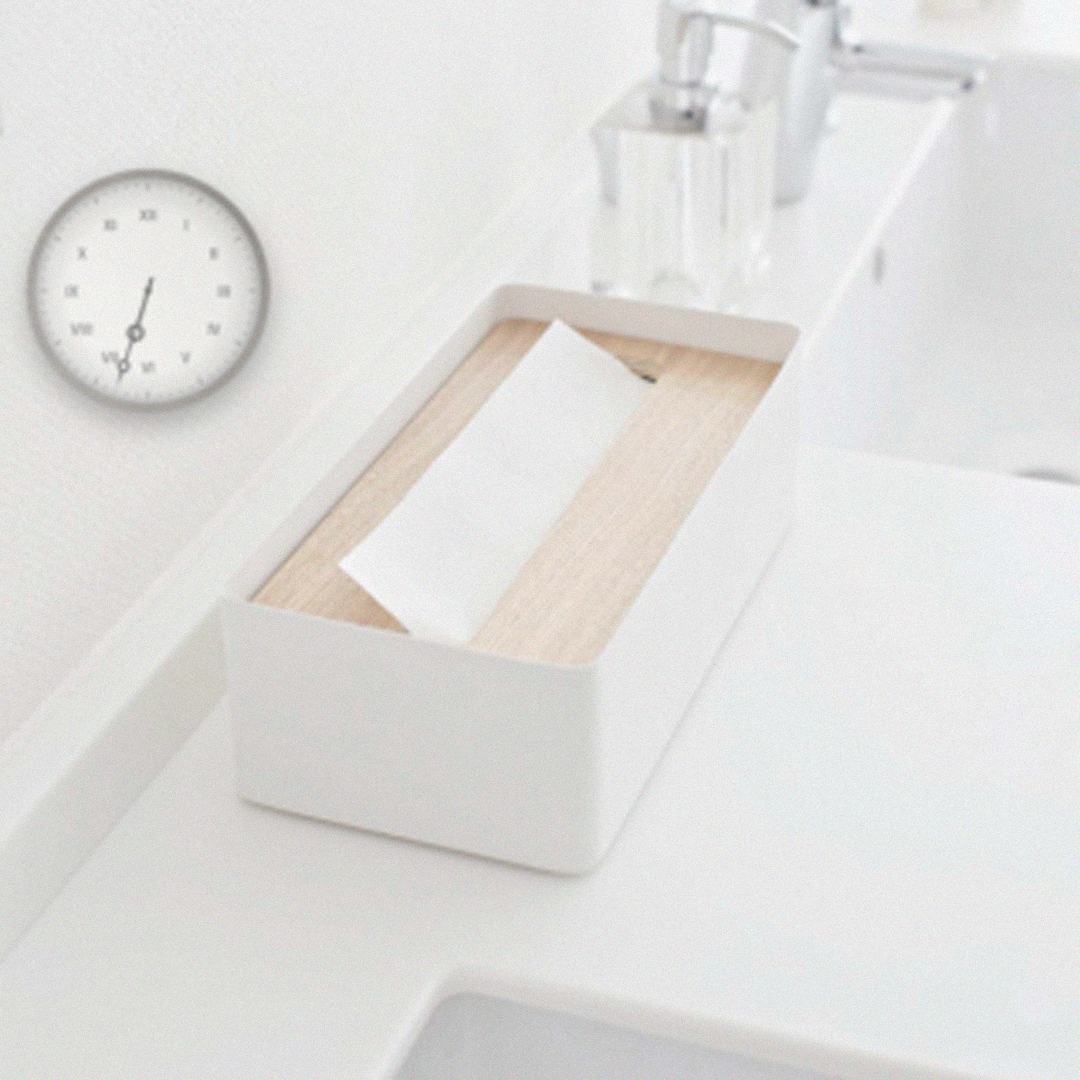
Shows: 6h33
